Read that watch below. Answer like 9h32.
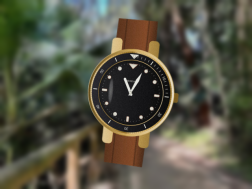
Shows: 11h04
